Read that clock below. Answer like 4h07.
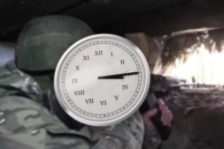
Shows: 3h15
